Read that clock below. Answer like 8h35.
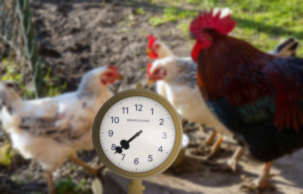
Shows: 7h38
